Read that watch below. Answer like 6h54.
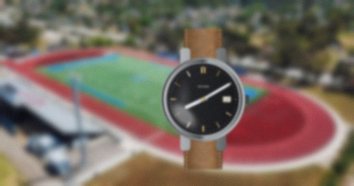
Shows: 8h10
